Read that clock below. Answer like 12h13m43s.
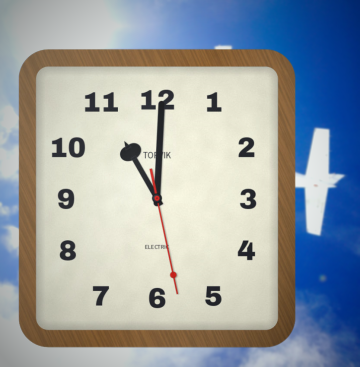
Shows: 11h00m28s
